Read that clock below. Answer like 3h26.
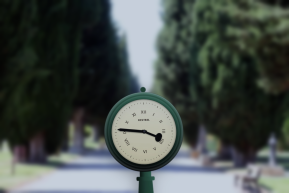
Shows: 3h46
